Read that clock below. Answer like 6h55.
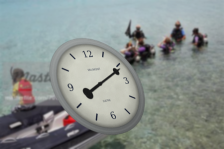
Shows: 8h11
